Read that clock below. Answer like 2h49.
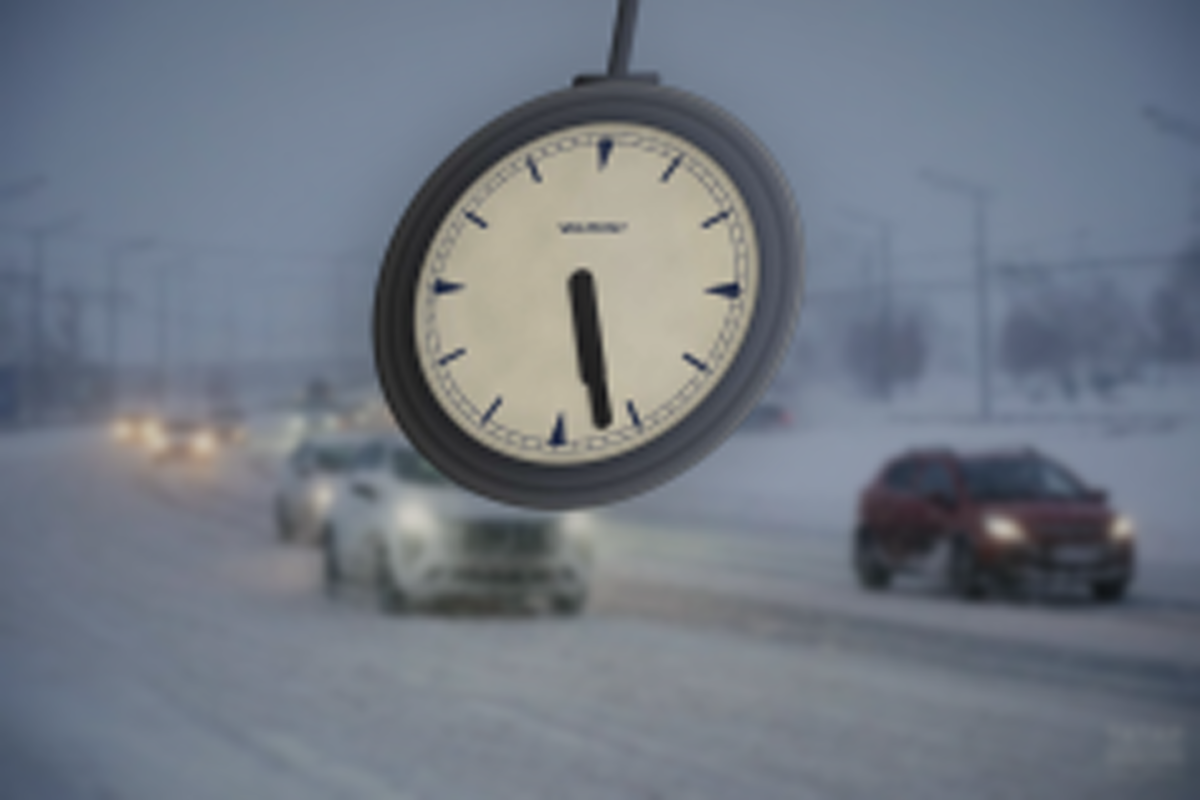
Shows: 5h27
